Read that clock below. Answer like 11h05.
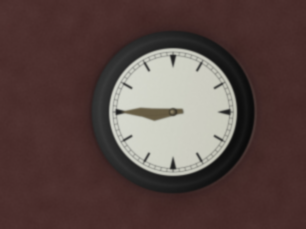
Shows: 8h45
